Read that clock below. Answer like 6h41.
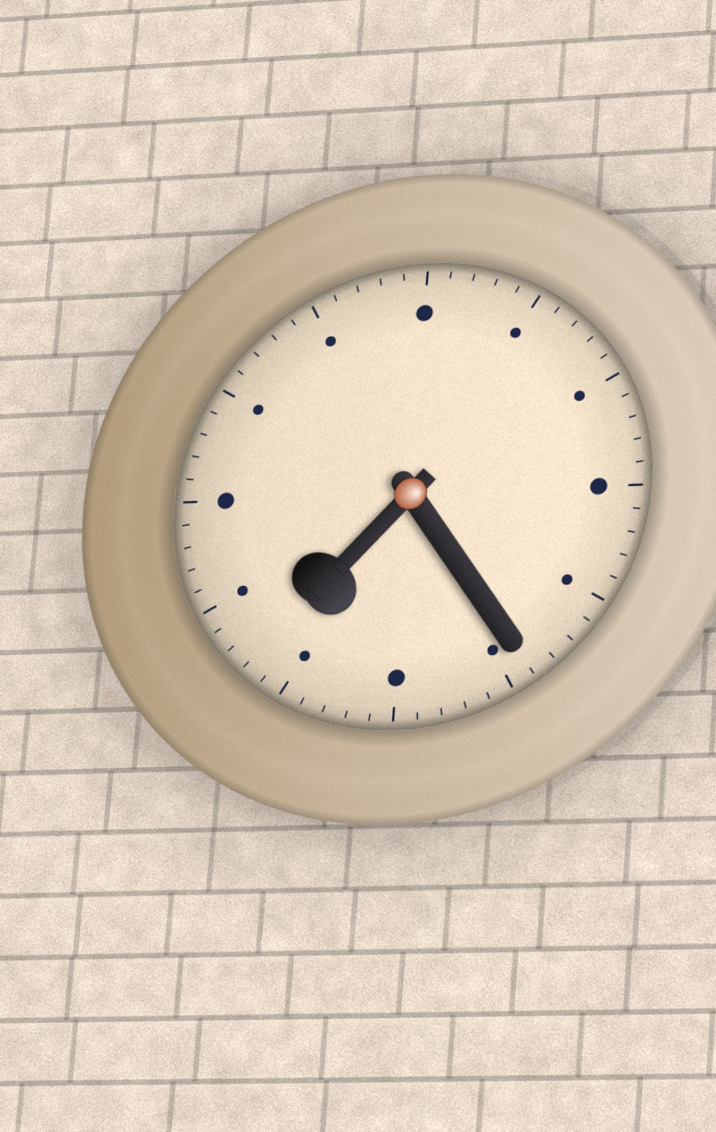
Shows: 7h24
